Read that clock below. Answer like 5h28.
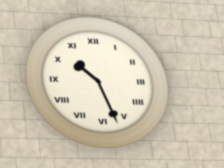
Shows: 10h27
